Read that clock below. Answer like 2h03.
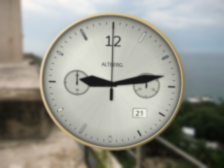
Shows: 9h13
